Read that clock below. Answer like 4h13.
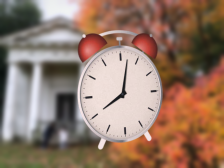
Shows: 8h02
